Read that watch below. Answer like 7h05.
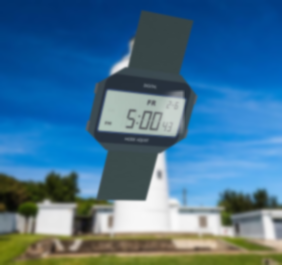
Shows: 5h00
